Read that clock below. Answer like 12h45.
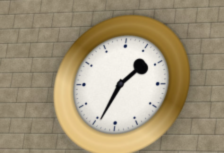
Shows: 1h34
